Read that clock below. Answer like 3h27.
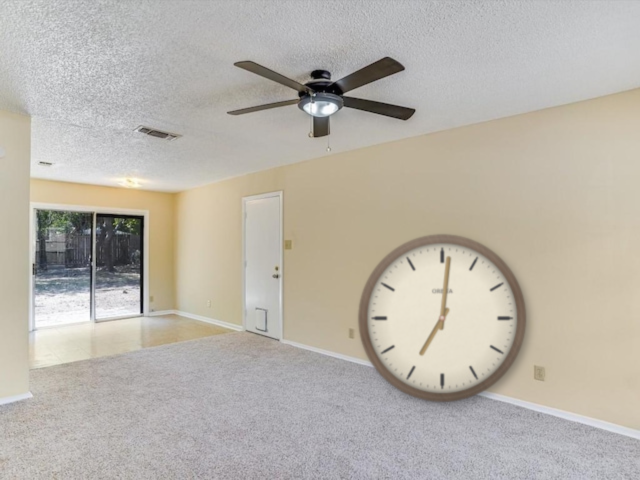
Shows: 7h01
